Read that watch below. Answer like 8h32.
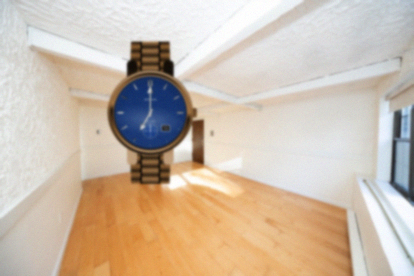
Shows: 7h00
